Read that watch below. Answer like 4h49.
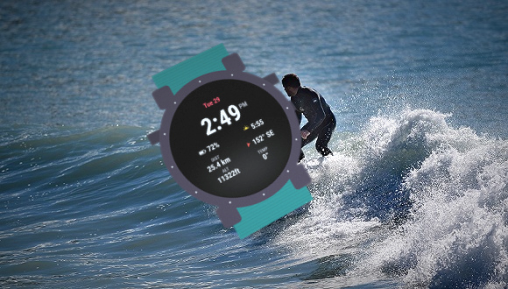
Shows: 2h49
